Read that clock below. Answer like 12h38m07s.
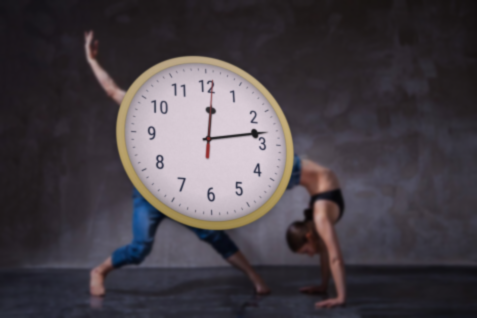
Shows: 12h13m01s
